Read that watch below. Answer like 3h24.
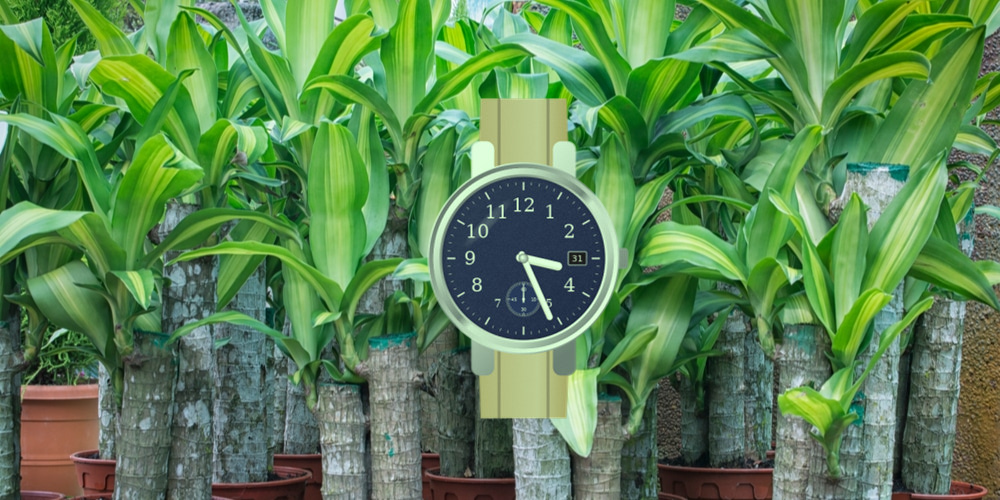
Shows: 3h26
